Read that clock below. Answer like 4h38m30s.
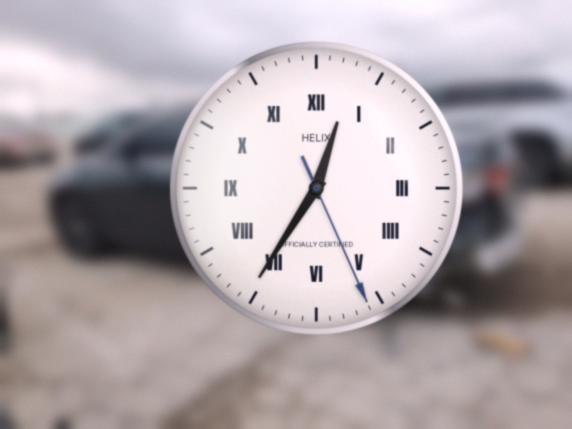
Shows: 12h35m26s
